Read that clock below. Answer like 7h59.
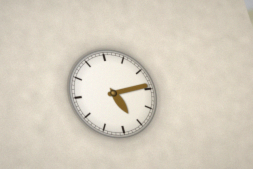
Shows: 5h14
